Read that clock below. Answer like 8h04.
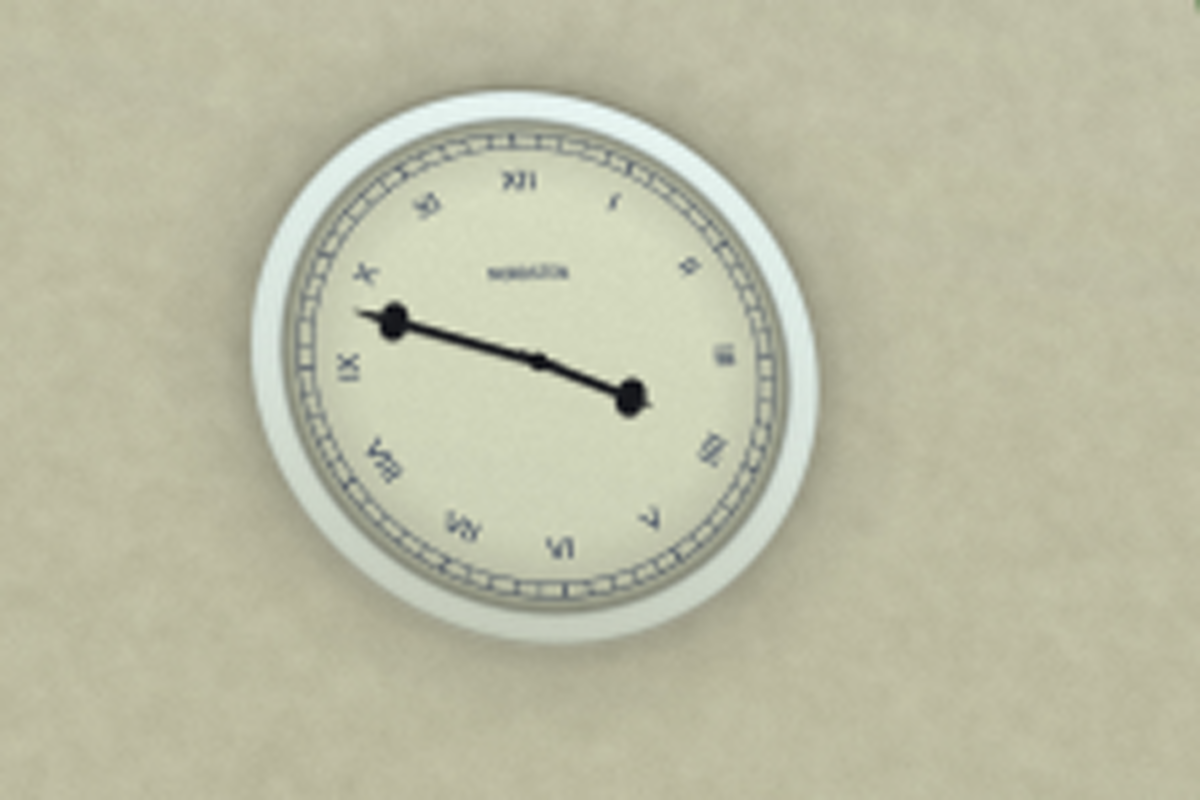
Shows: 3h48
